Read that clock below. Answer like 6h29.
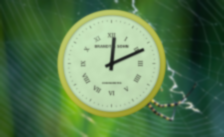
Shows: 12h11
